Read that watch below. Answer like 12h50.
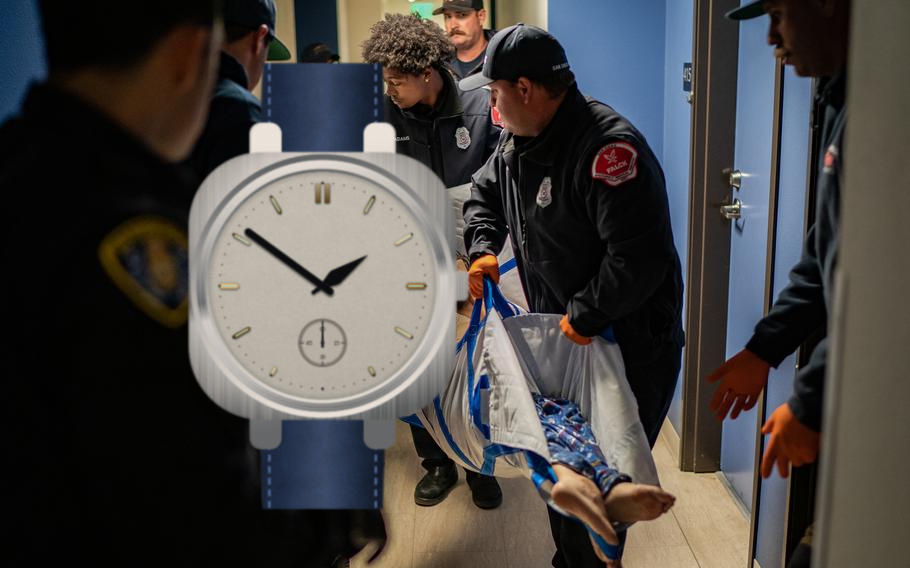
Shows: 1h51
